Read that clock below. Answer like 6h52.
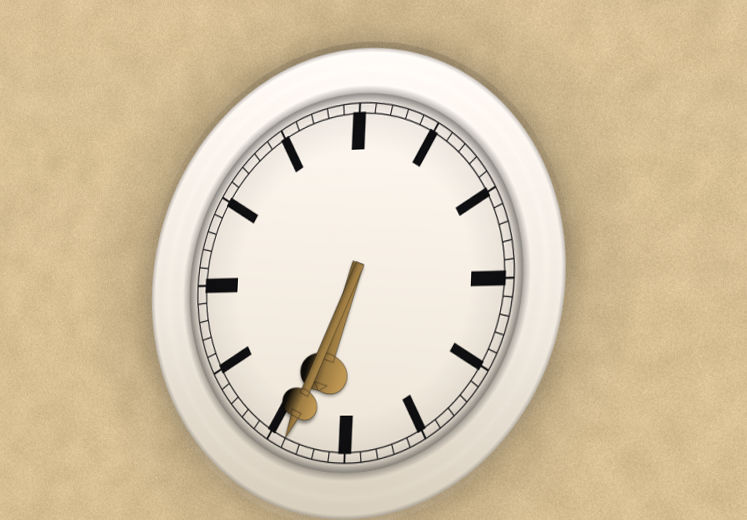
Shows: 6h34
